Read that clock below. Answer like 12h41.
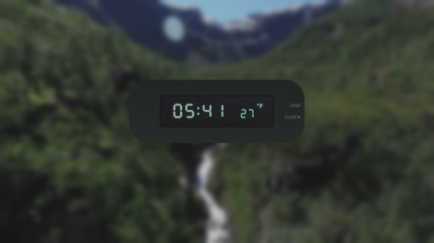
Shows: 5h41
